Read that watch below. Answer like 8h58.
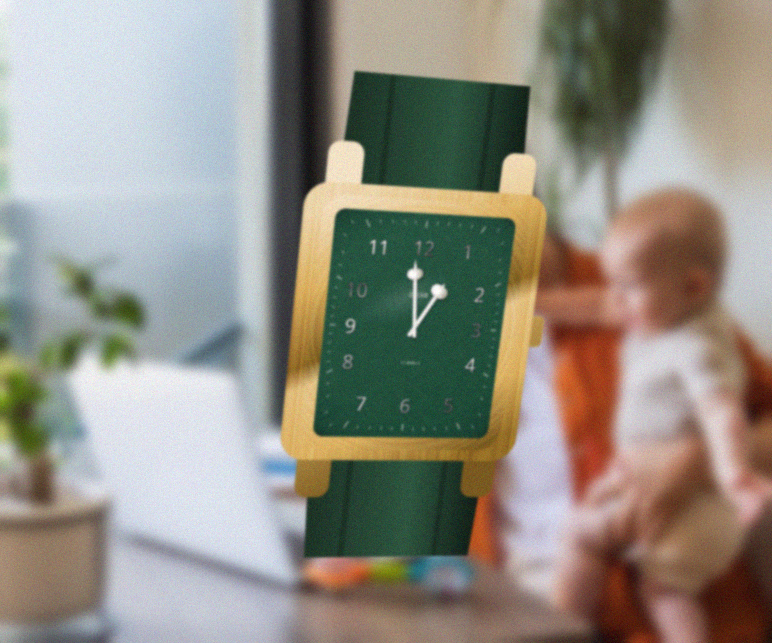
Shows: 12h59
